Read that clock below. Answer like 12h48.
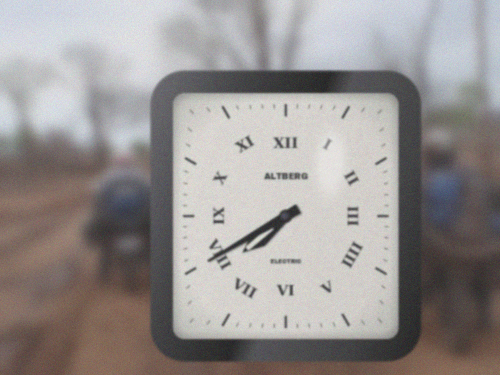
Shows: 7h40
